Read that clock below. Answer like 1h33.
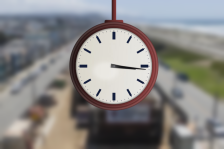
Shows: 3h16
